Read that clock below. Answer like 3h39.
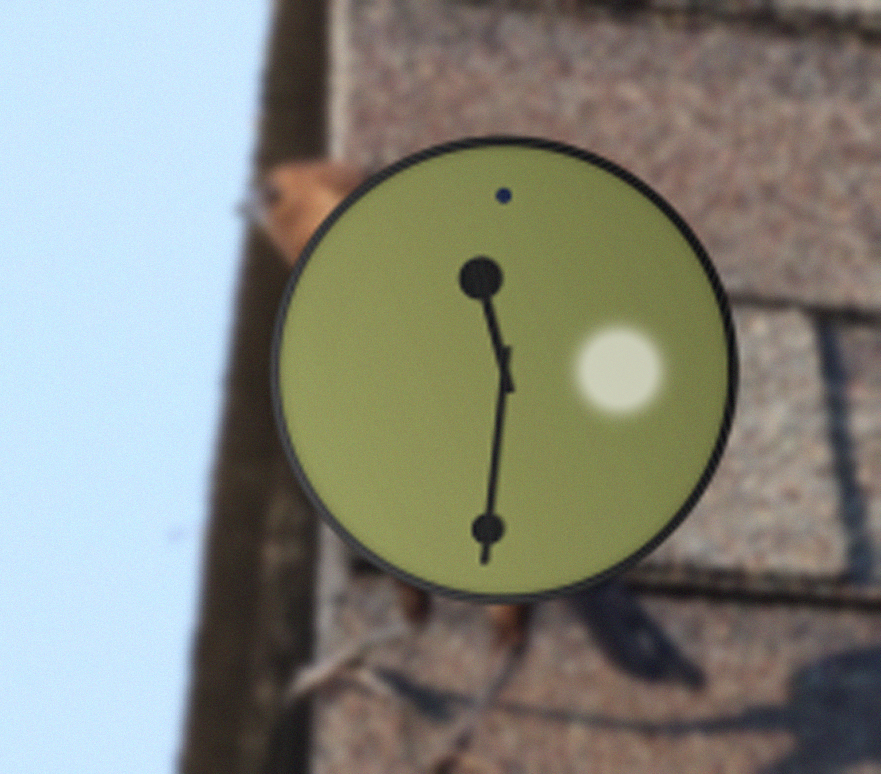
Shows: 11h31
